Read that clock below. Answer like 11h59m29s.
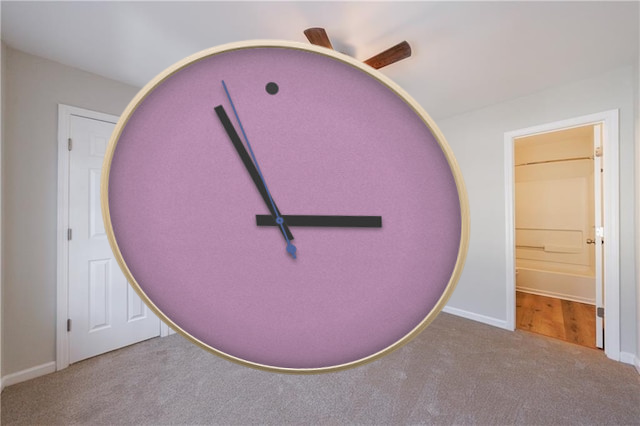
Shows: 2h55m57s
